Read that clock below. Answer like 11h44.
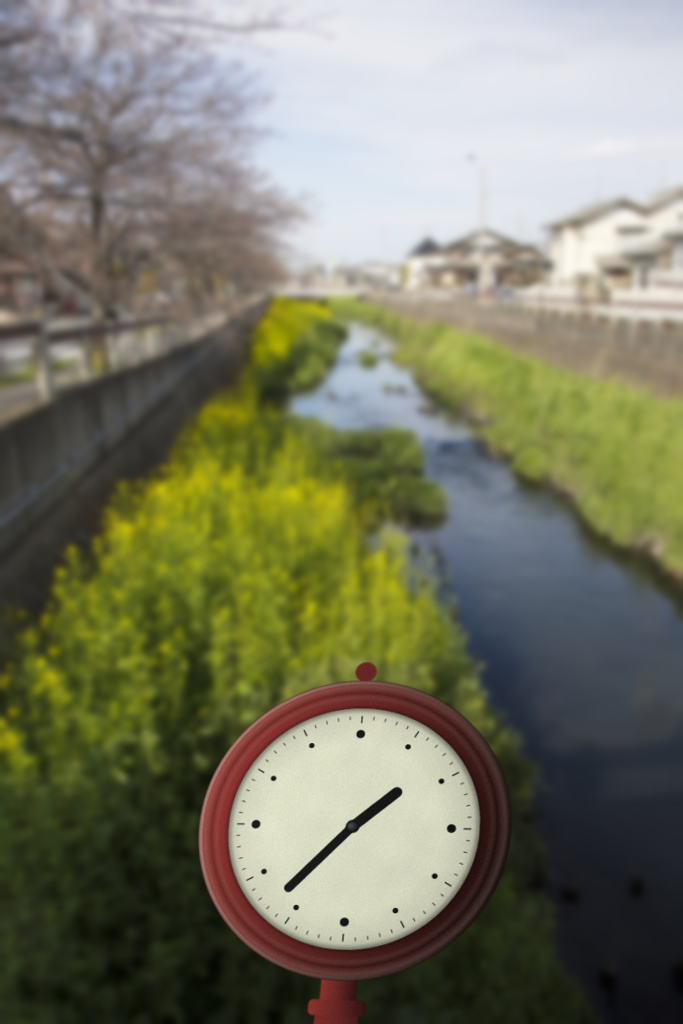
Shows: 1h37
